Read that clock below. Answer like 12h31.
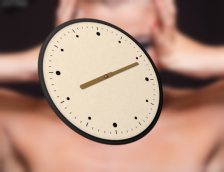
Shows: 8h11
